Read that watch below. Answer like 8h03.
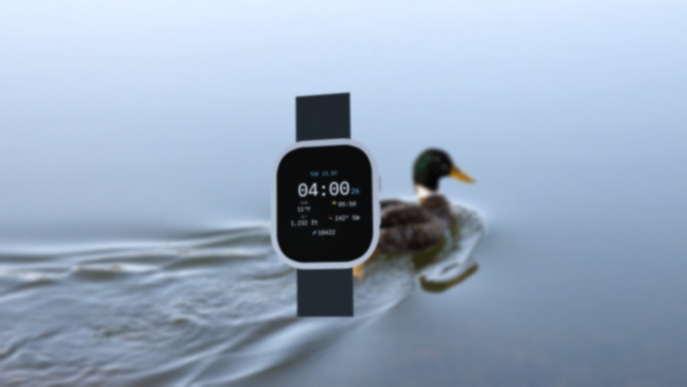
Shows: 4h00
